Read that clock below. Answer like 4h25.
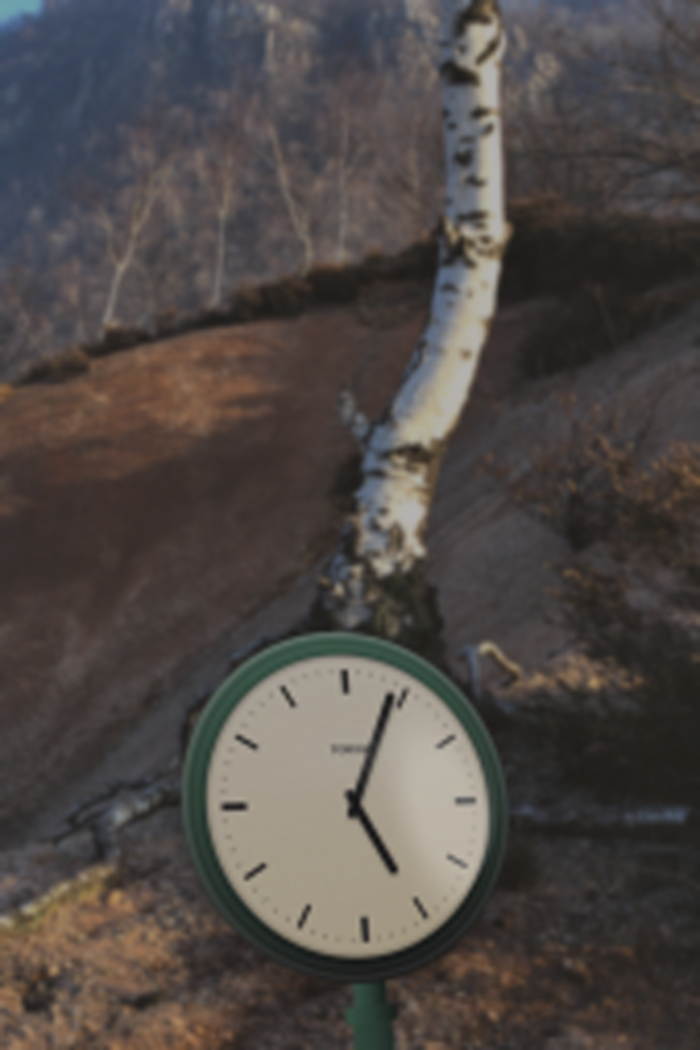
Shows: 5h04
